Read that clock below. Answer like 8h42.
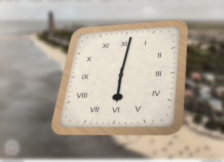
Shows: 6h01
